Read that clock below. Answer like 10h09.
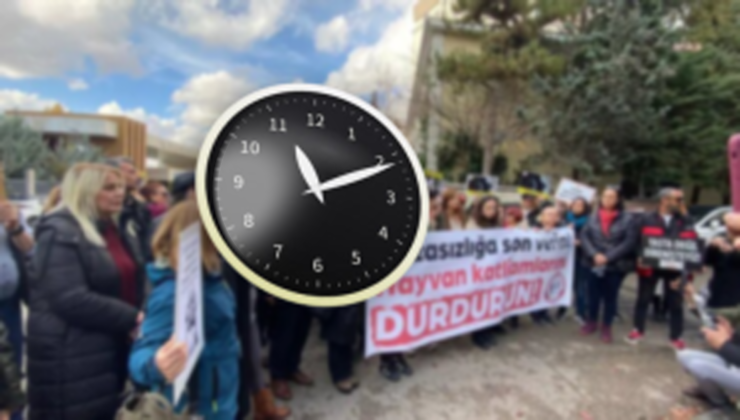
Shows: 11h11
